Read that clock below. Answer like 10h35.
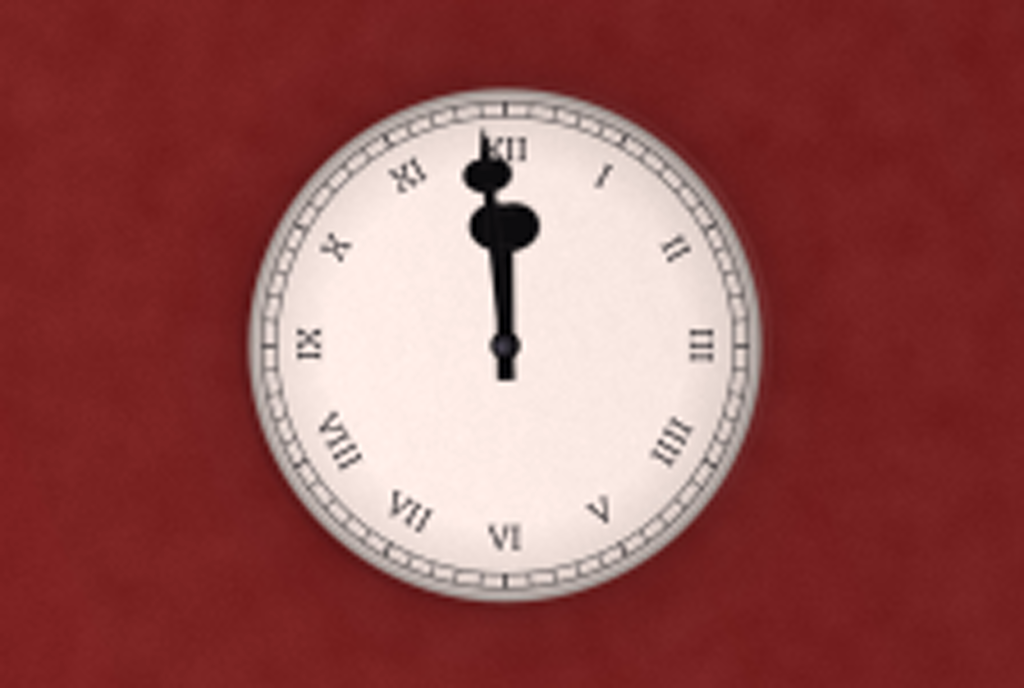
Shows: 11h59
